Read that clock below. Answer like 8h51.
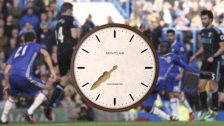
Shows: 7h38
